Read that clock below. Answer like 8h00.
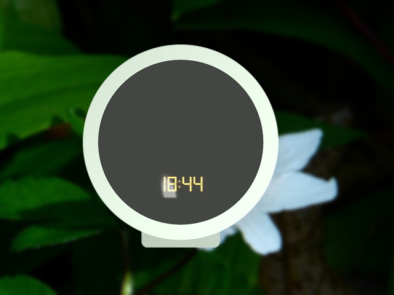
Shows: 18h44
